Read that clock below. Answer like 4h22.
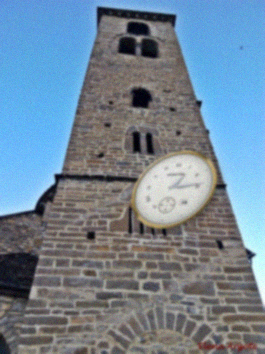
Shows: 1h14
